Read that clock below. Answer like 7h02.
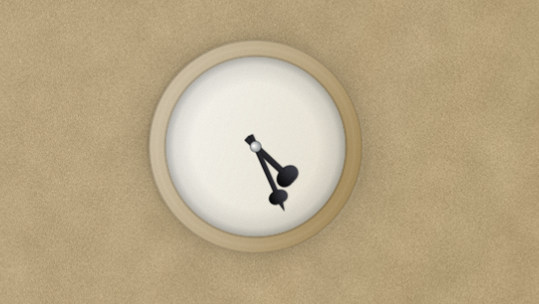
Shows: 4h26
